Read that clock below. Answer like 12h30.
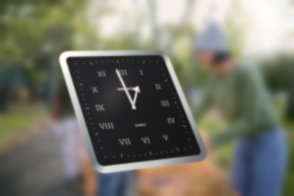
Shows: 12h59
